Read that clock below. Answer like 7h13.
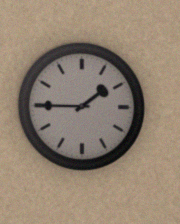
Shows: 1h45
